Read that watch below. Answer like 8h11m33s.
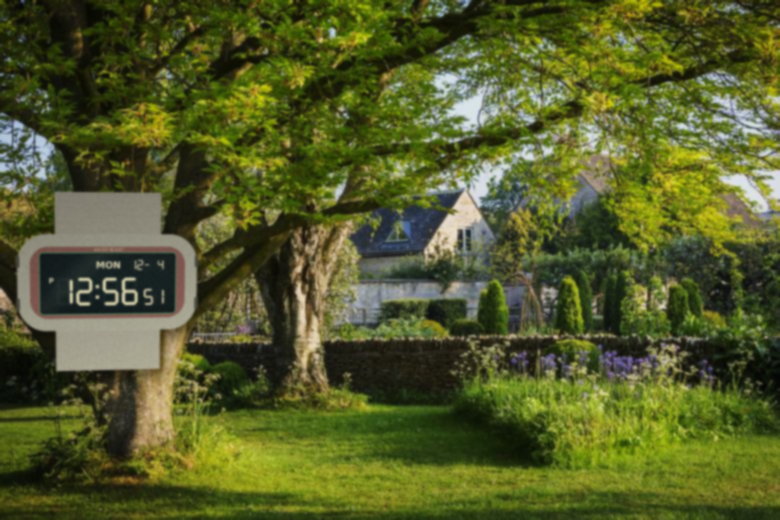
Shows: 12h56m51s
